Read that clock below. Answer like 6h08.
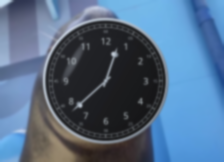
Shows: 12h38
